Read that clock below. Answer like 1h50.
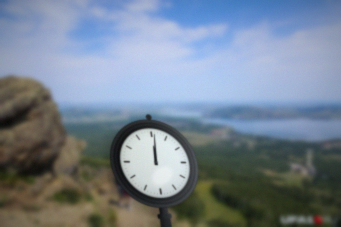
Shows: 12h01
